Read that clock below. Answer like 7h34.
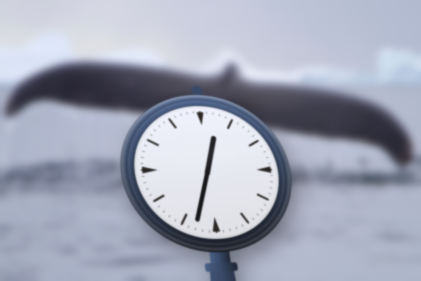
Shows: 12h33
